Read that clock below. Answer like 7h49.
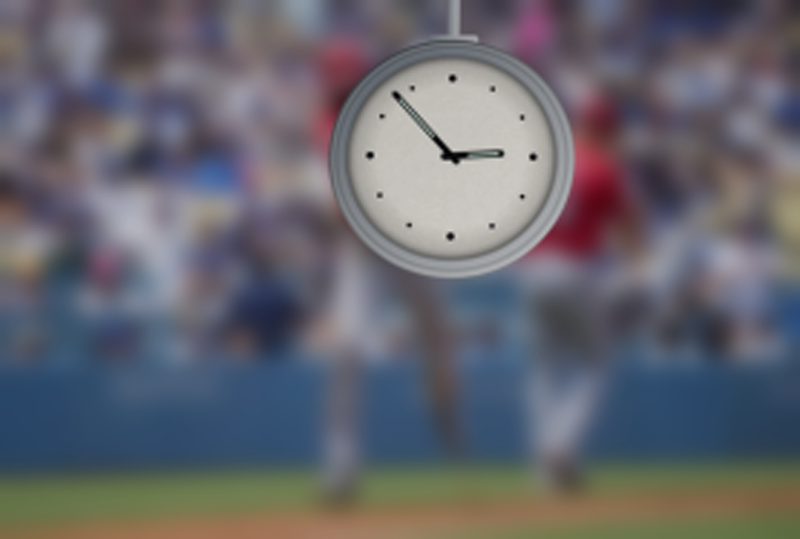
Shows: 2h53
